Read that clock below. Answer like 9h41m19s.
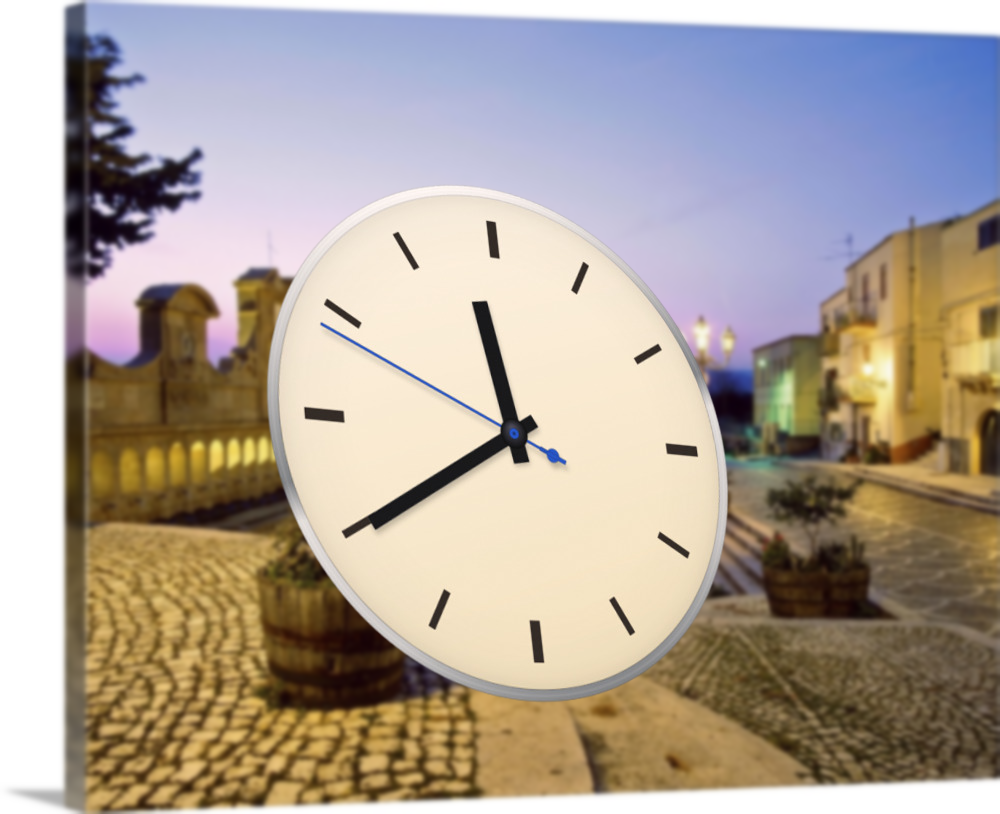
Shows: 11h39m49s
